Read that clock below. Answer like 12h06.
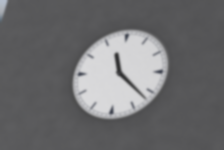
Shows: 11h22
